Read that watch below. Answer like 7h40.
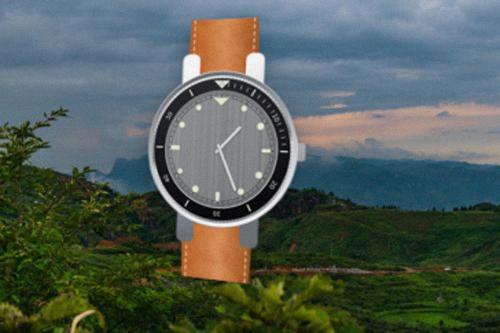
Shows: 1h26
